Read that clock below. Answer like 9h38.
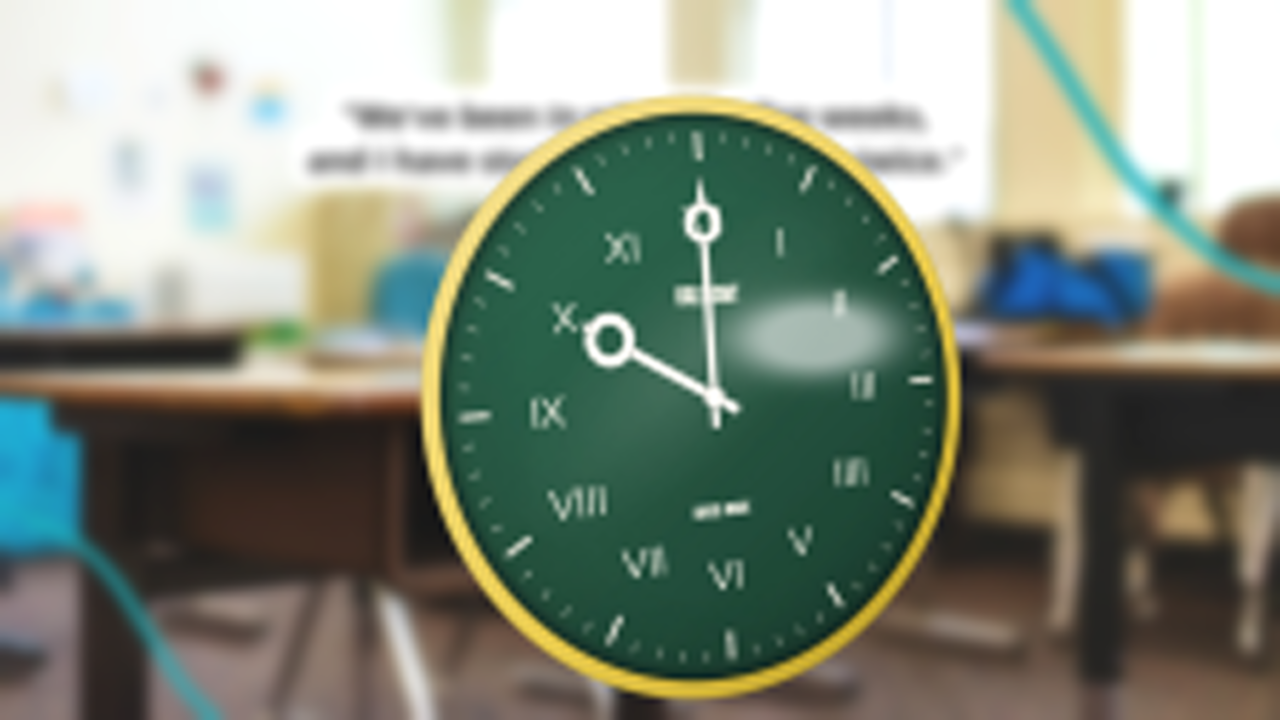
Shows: 10h00
